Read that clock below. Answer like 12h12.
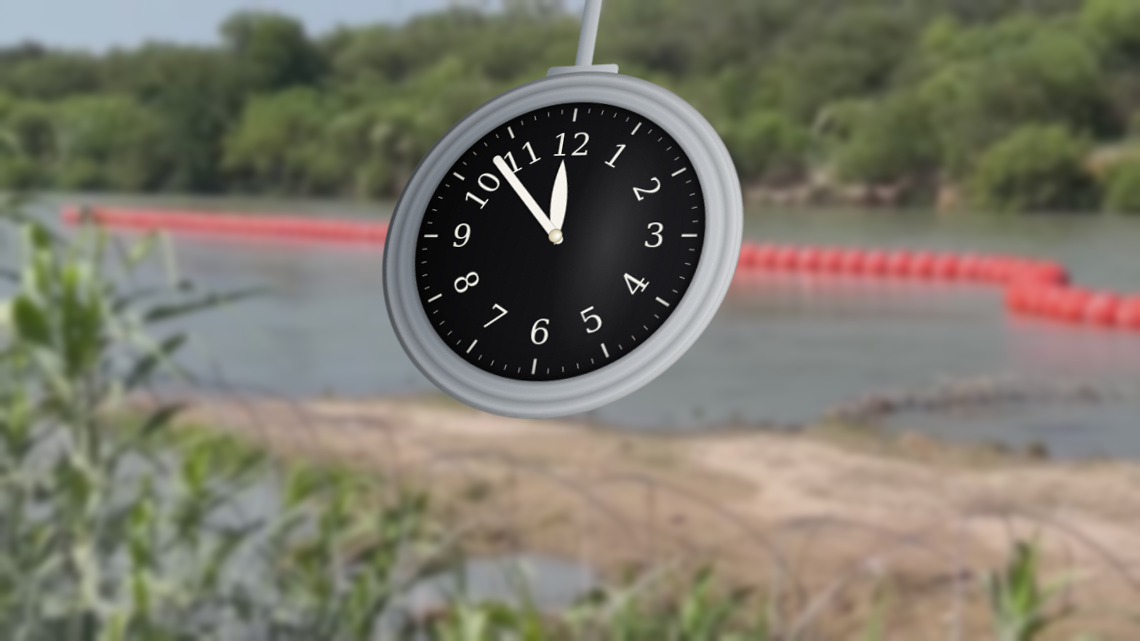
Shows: 11h53
